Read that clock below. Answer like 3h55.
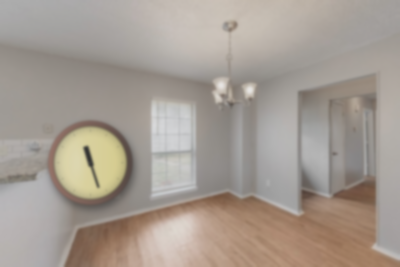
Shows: 11h27
